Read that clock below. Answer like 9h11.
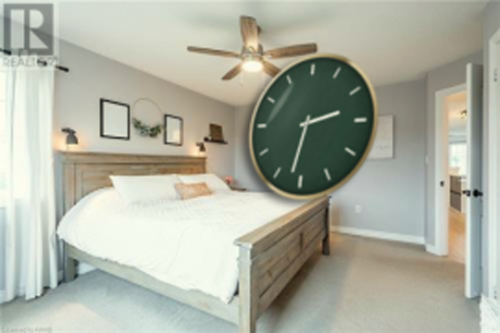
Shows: 2h32
